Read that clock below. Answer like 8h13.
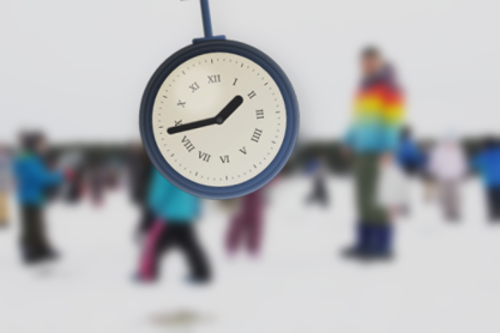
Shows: 1h44
